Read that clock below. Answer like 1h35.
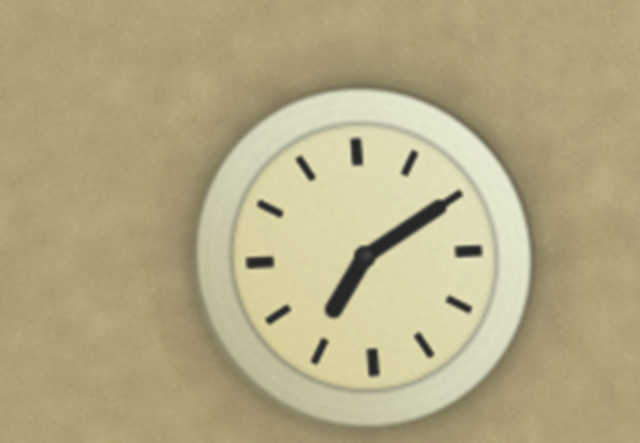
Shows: 7h10
